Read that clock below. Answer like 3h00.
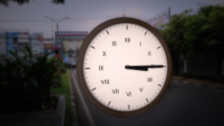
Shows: 3h15
